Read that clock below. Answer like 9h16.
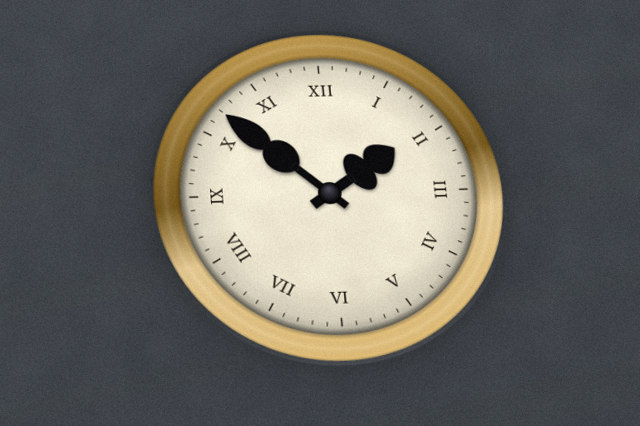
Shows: 1h52
